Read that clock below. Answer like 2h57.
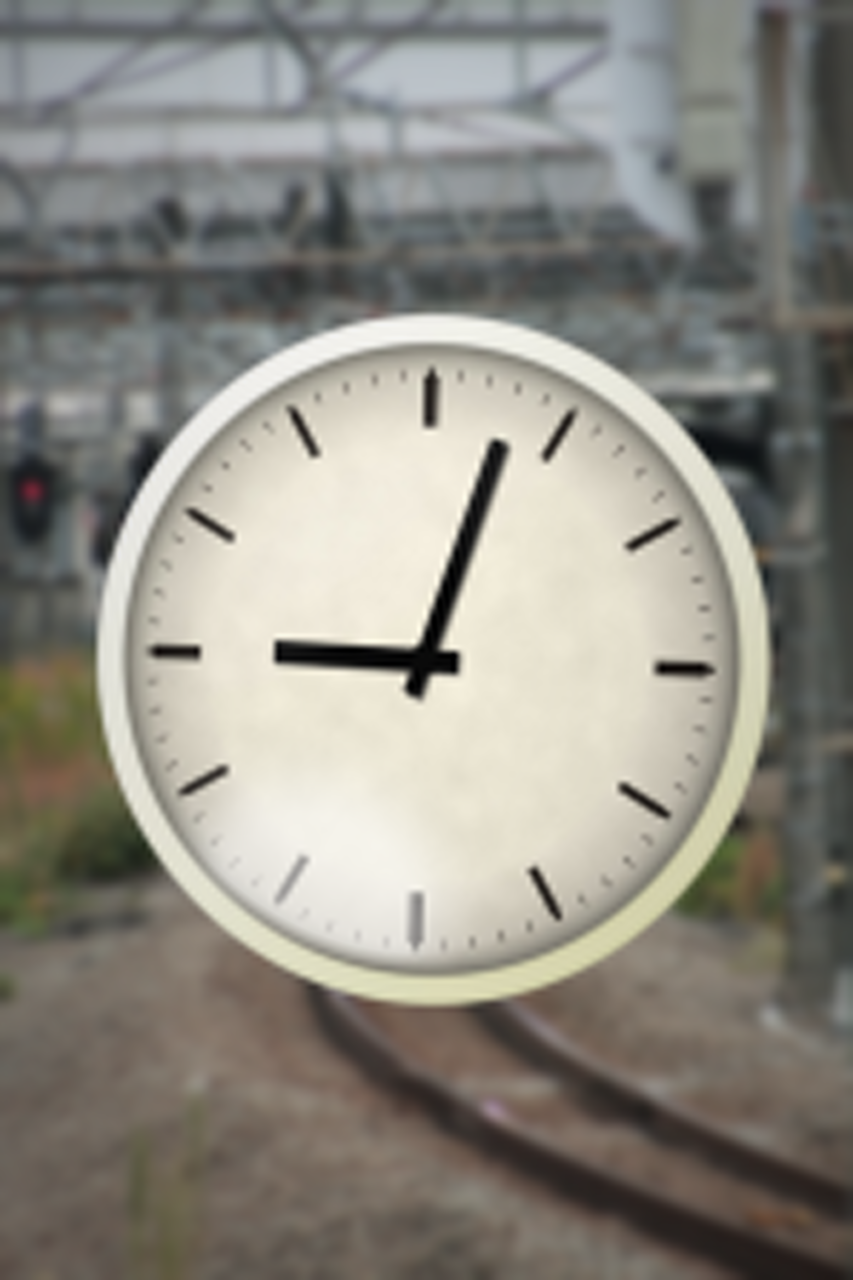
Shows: 9h03
